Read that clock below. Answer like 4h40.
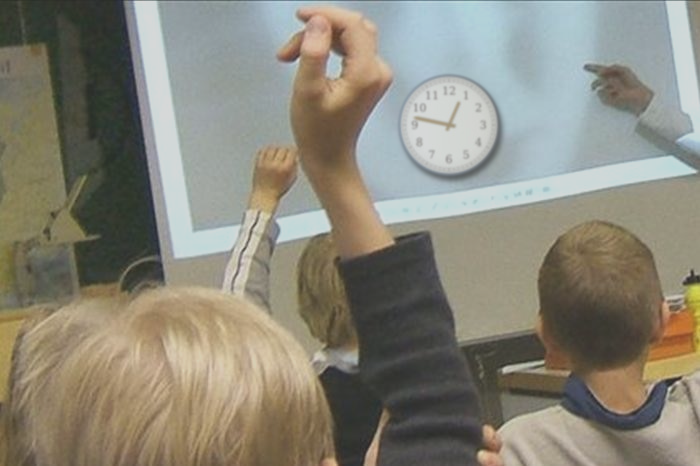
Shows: 12h47
